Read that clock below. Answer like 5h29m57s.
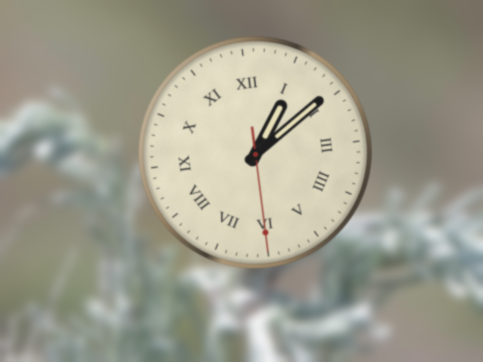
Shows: 1h09m30s
